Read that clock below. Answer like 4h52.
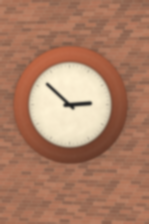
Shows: 2h52
